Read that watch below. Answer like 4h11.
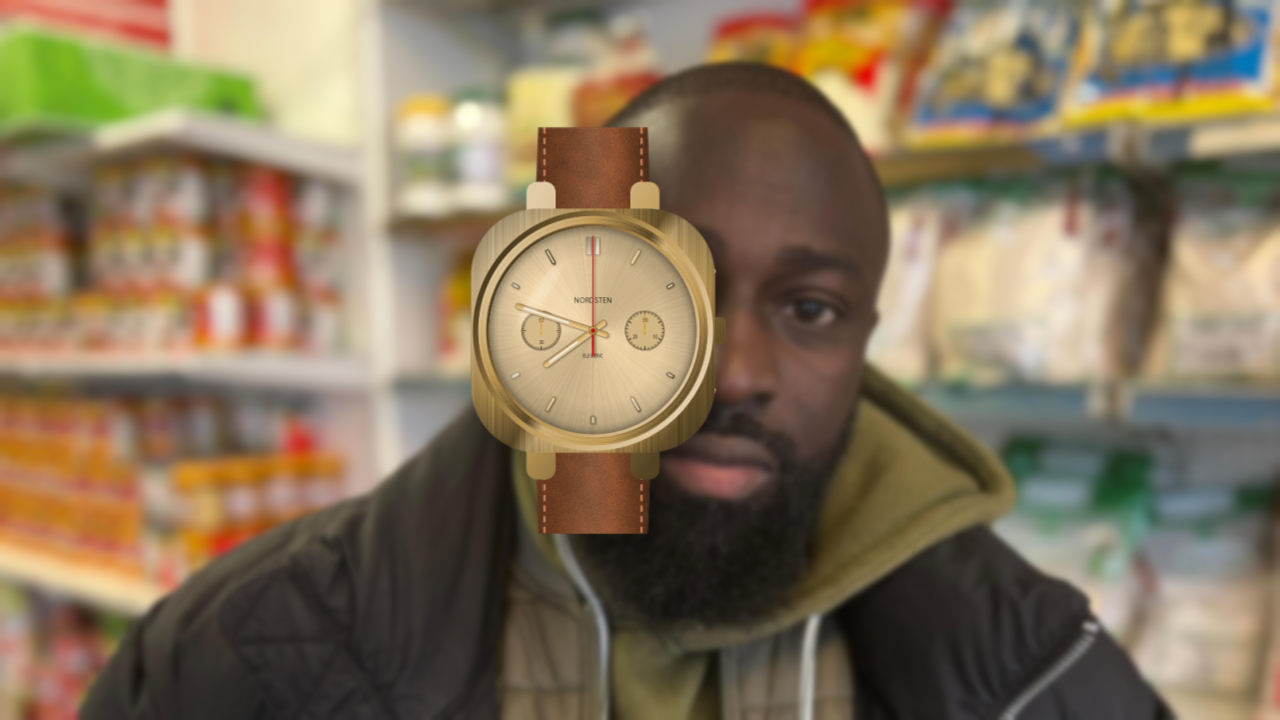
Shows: 7h48
